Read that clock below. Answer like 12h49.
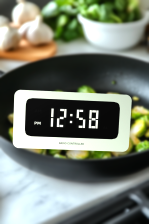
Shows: 12h58
